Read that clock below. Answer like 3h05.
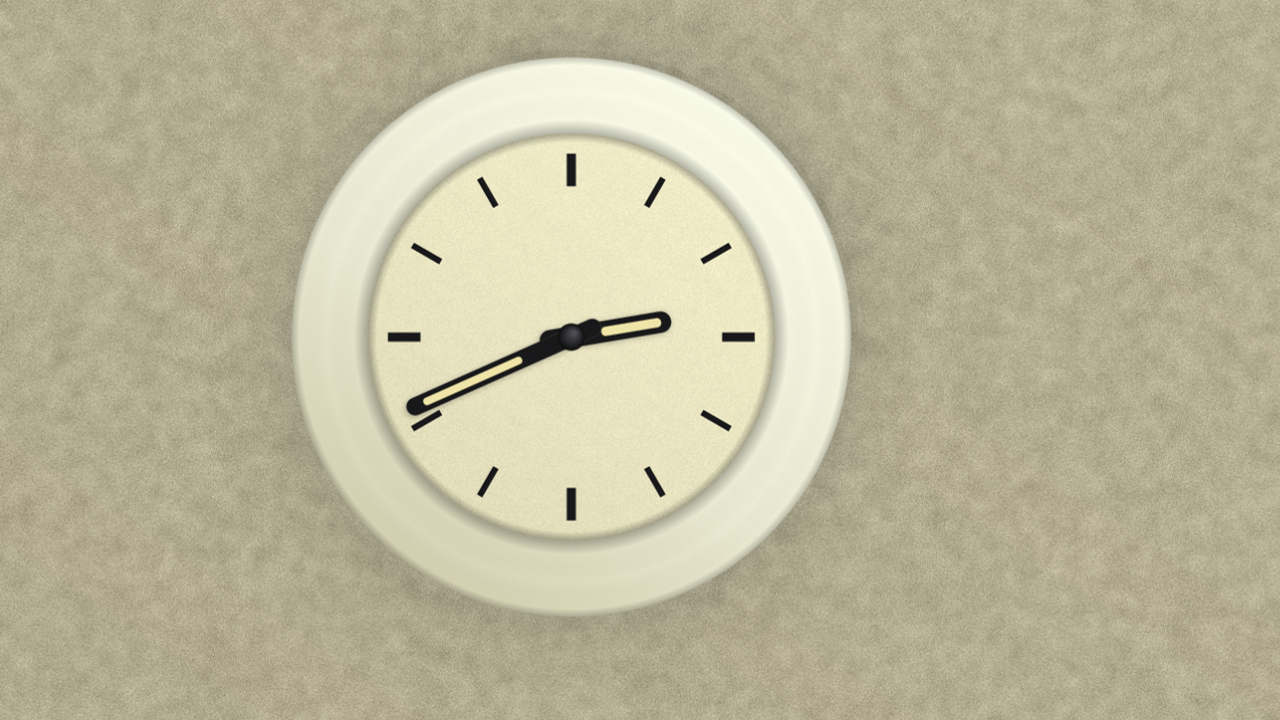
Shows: 2h41
